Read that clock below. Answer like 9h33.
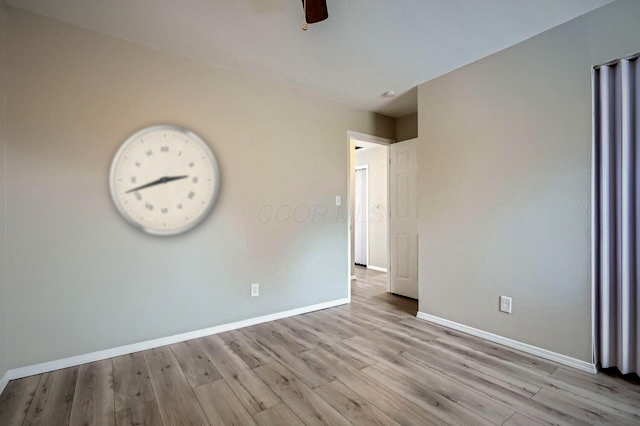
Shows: 2h42
